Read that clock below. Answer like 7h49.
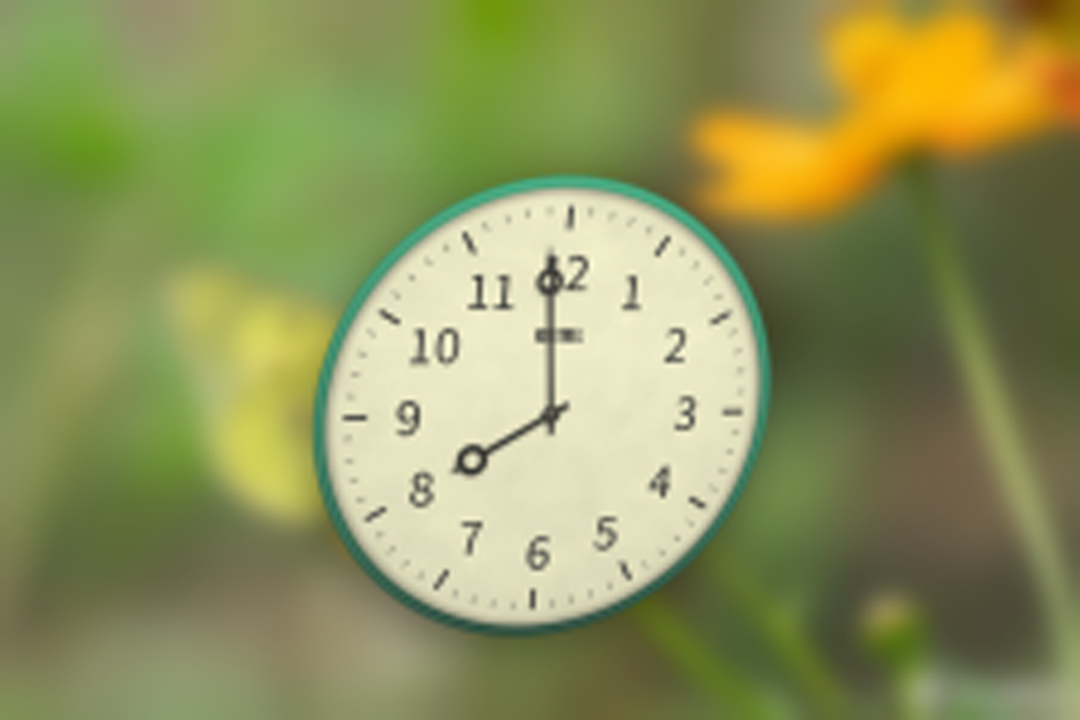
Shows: 7h59
